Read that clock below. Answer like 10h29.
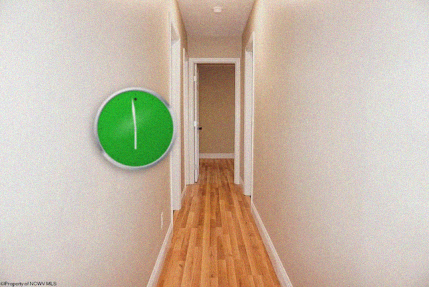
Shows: 5h59
